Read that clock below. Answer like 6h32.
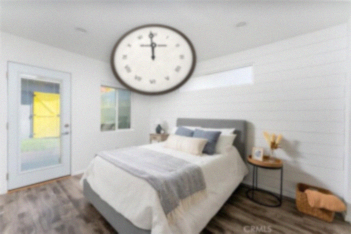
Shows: 11h59
